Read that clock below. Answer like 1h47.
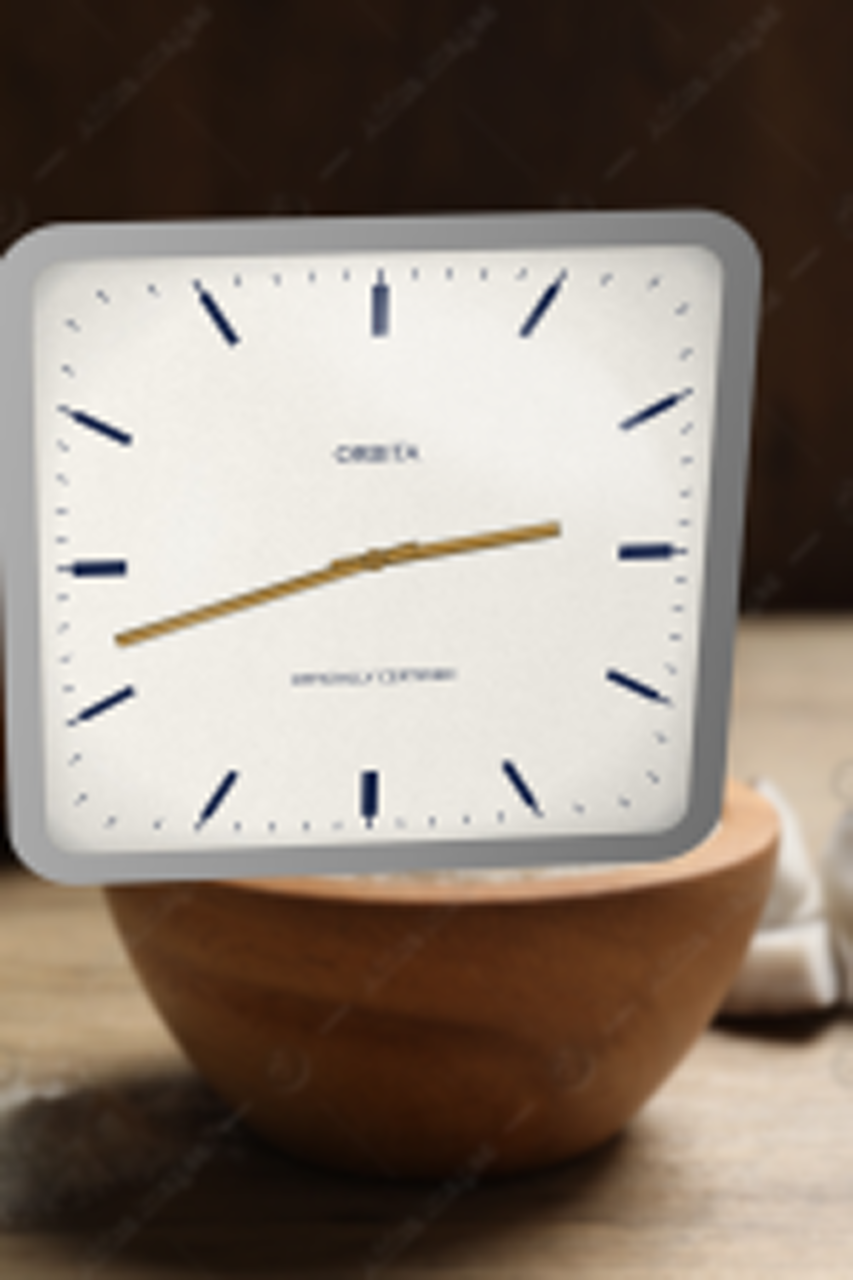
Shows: 2h42
